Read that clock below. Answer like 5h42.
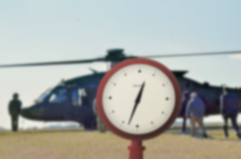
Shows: 12h33
